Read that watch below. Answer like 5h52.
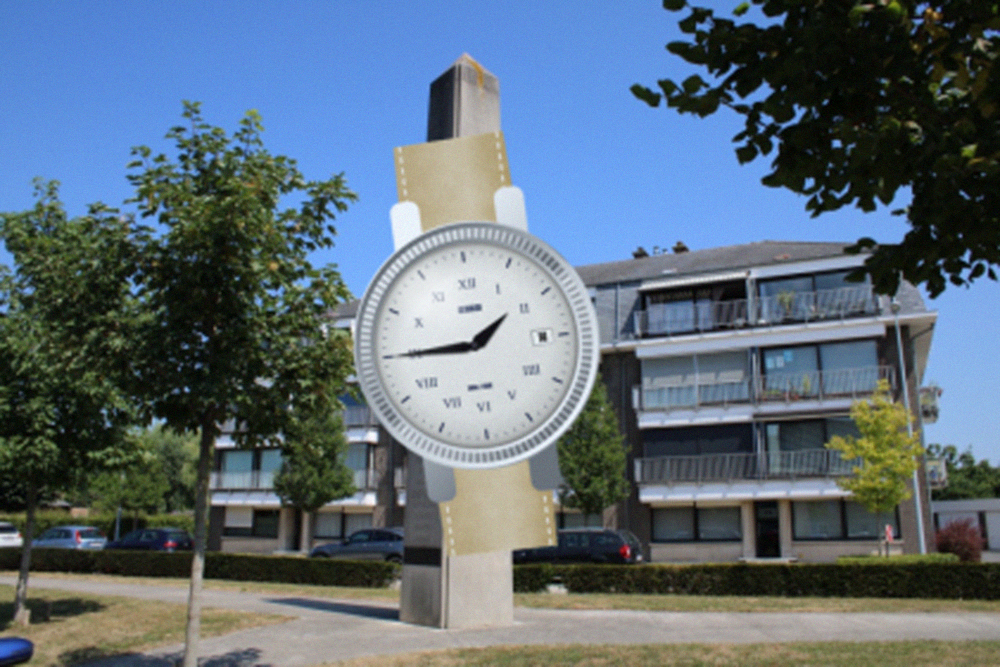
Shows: 1h45
